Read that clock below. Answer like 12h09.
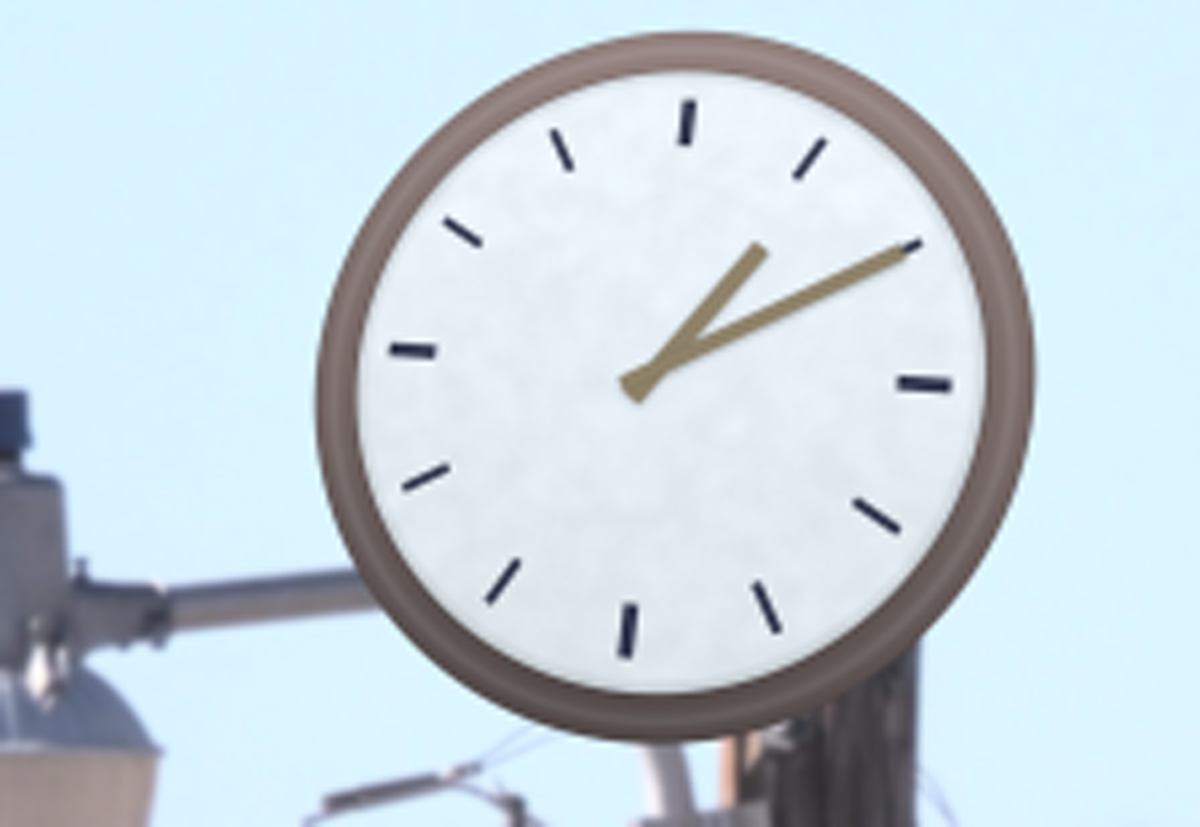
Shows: 1h10
